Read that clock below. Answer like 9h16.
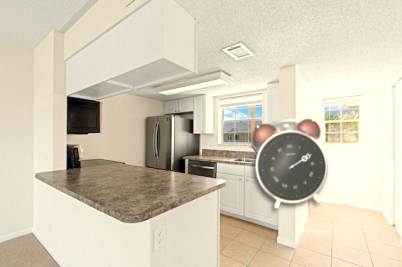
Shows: 2h11
